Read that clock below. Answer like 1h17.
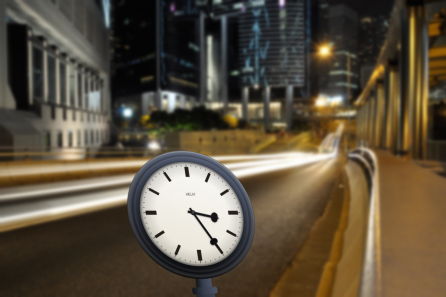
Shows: 3h25
